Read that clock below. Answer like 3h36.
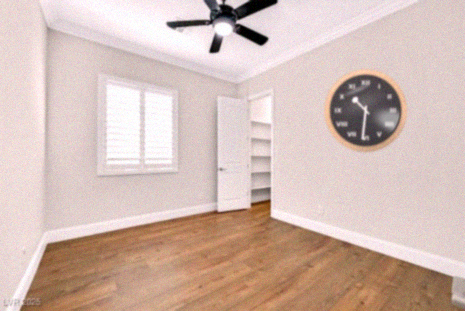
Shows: 10h31
